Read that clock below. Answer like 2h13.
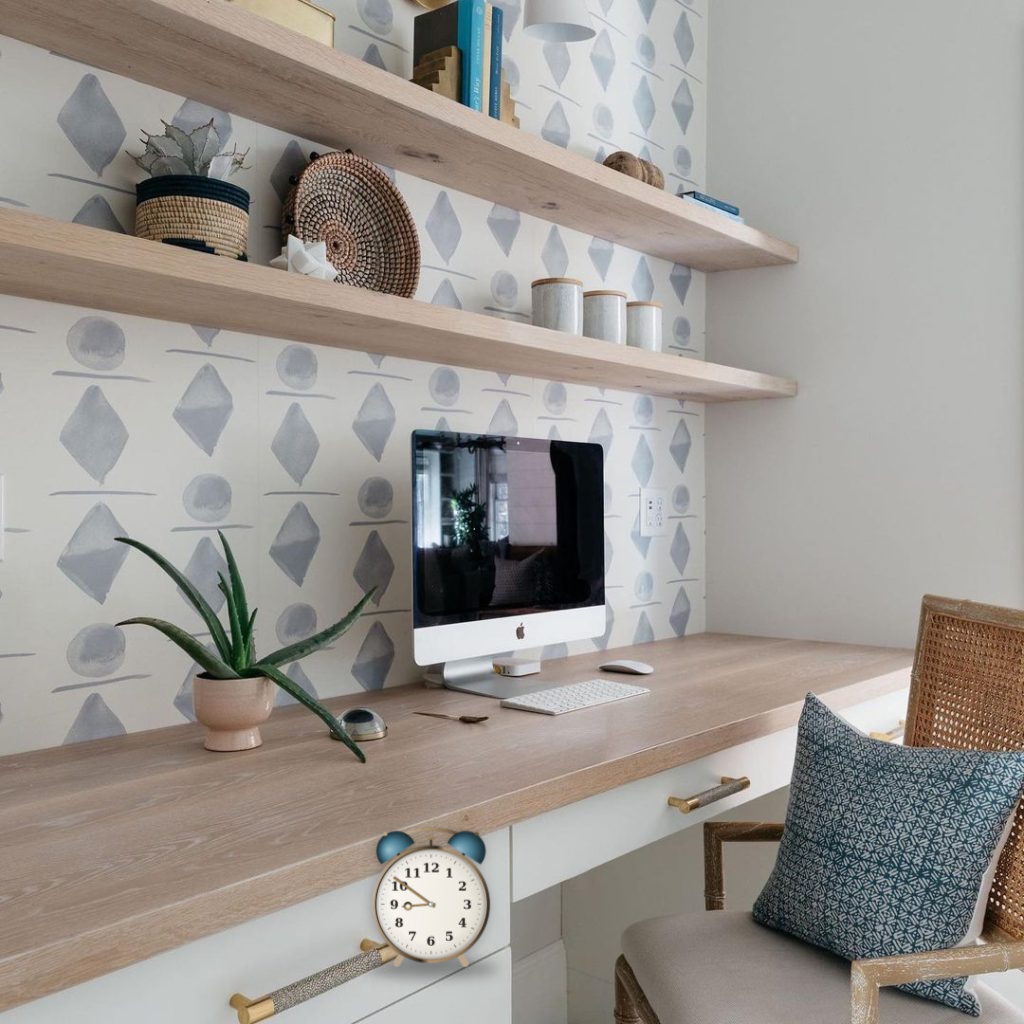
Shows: 8h51
